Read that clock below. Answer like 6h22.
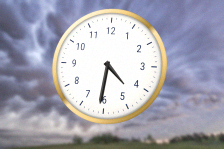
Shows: 4h31
